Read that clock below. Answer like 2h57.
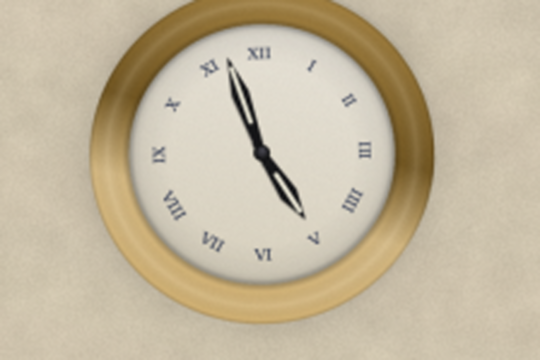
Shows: 4h57
